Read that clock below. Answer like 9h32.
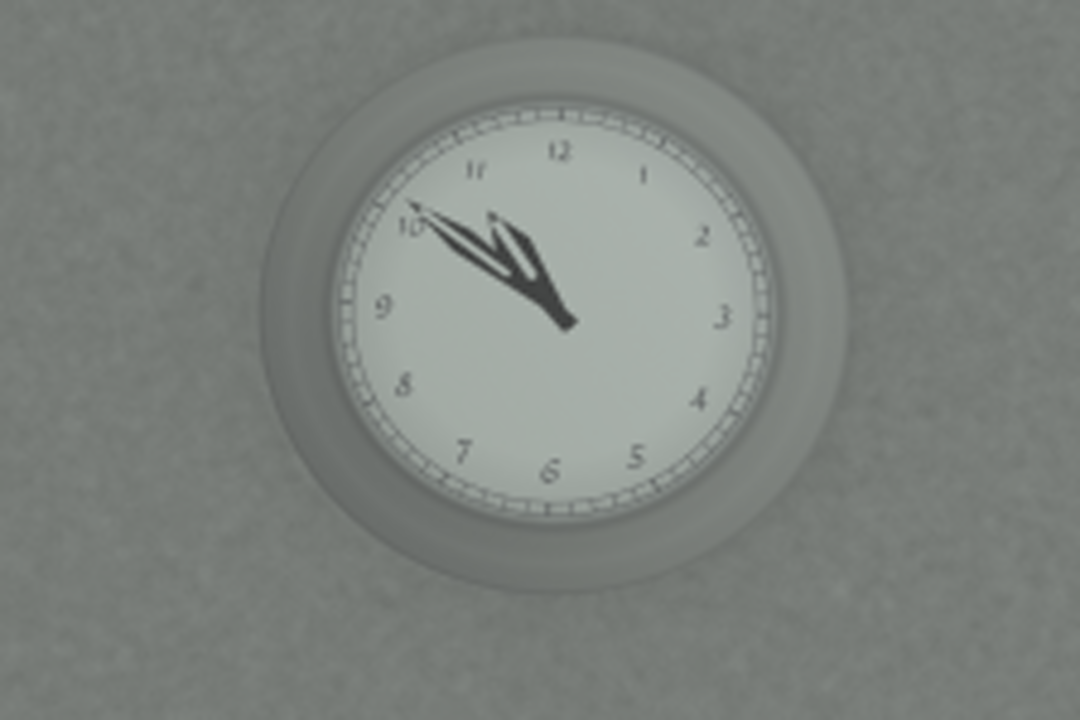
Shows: 10h51
